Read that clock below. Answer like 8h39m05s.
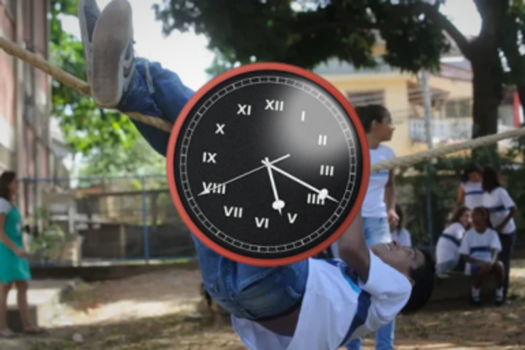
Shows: 5h18m40s
